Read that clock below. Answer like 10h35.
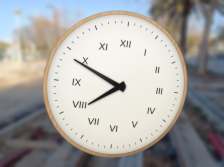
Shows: 7h49
